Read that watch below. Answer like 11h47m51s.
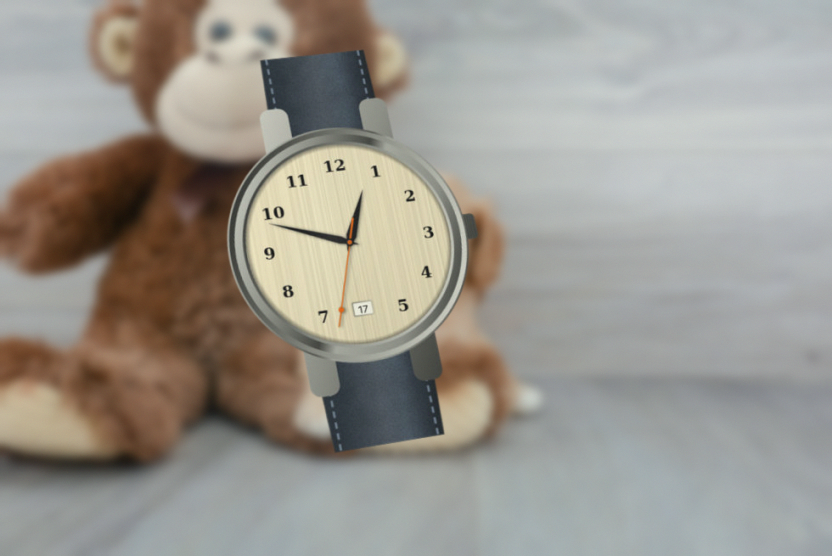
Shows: 12h48m33s
